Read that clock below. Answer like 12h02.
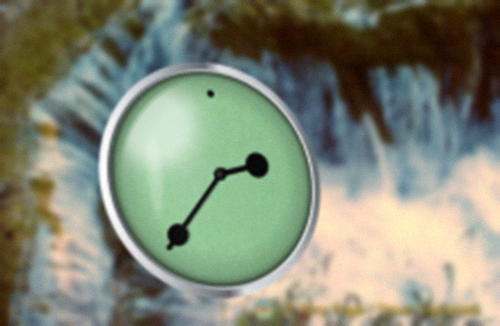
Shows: 2h37
